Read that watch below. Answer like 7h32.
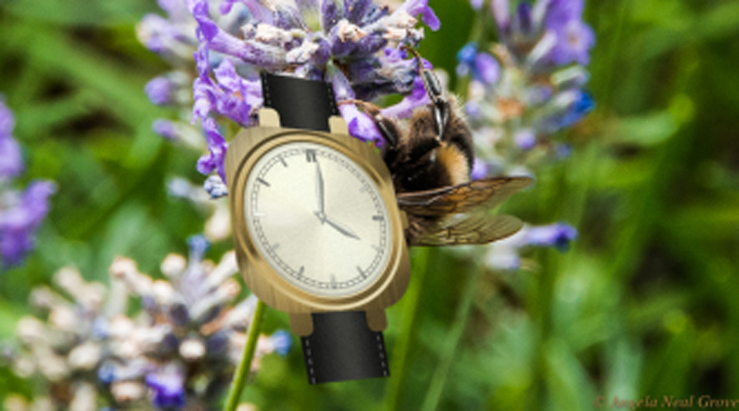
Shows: 4h01
